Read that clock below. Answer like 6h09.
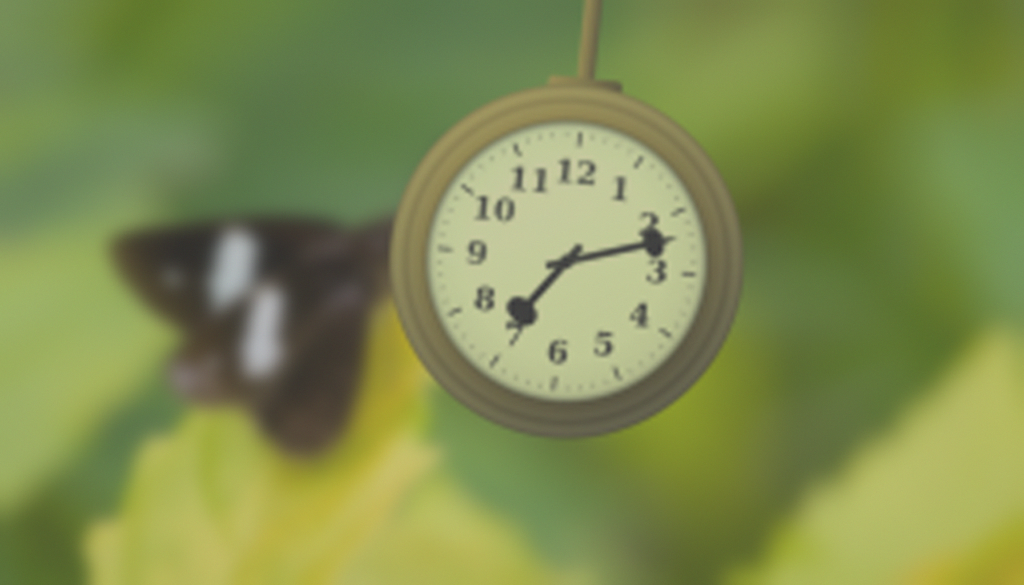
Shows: 7h12
